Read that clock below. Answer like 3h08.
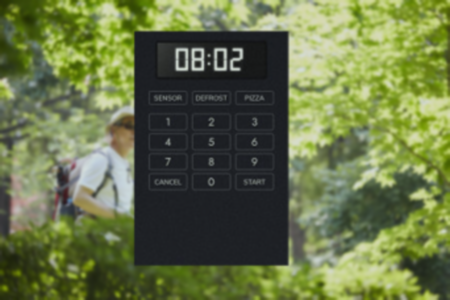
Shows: 8h02
